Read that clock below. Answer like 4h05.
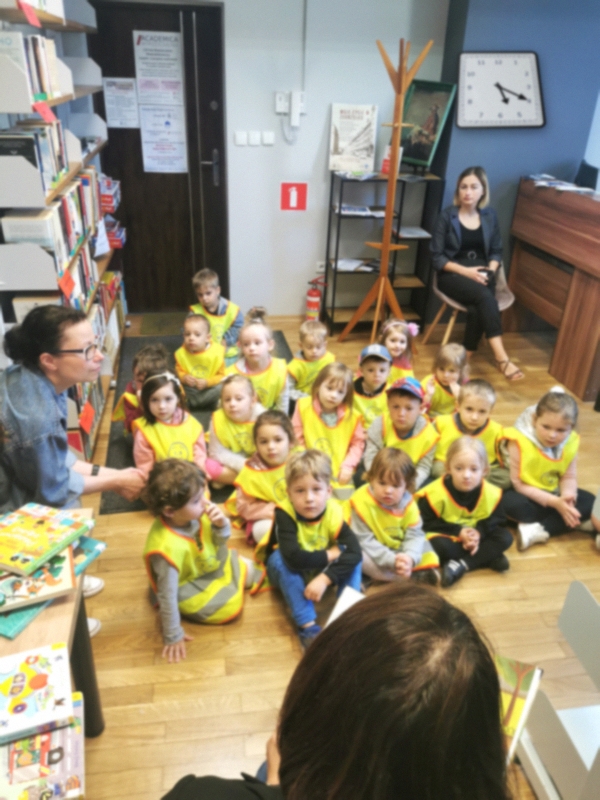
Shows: 5h20
